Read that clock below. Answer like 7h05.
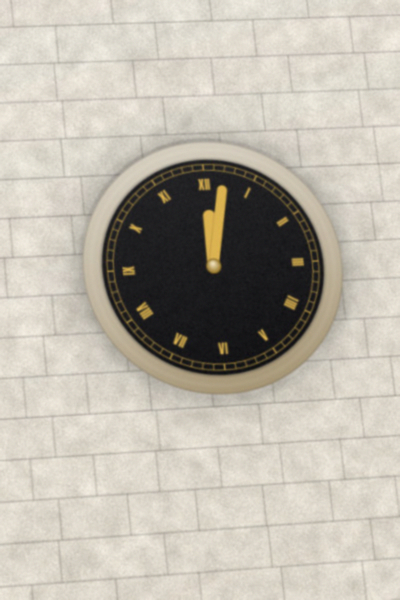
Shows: 12h02
